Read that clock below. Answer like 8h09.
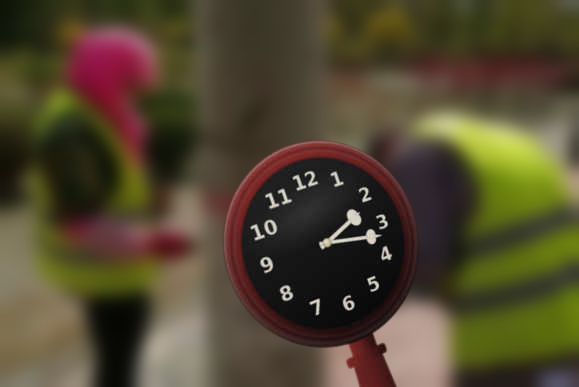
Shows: 2h17
